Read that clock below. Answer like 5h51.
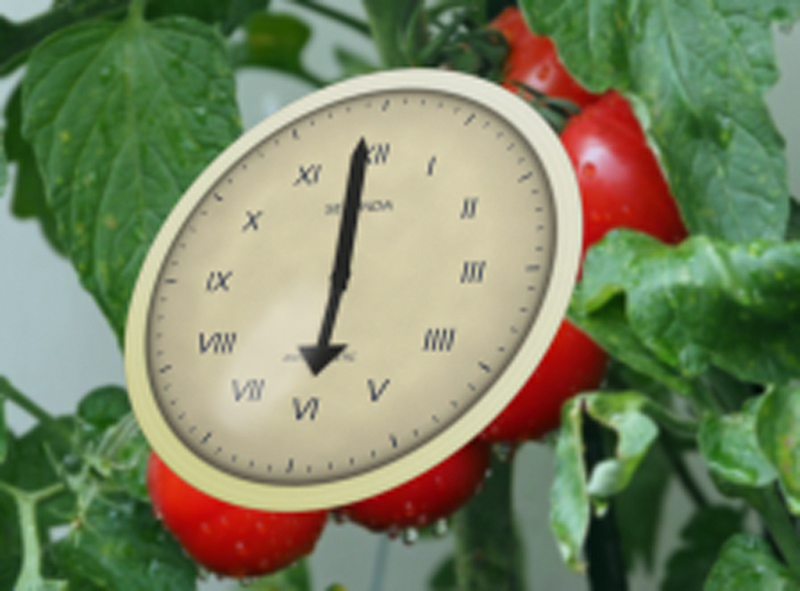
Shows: 5h59
